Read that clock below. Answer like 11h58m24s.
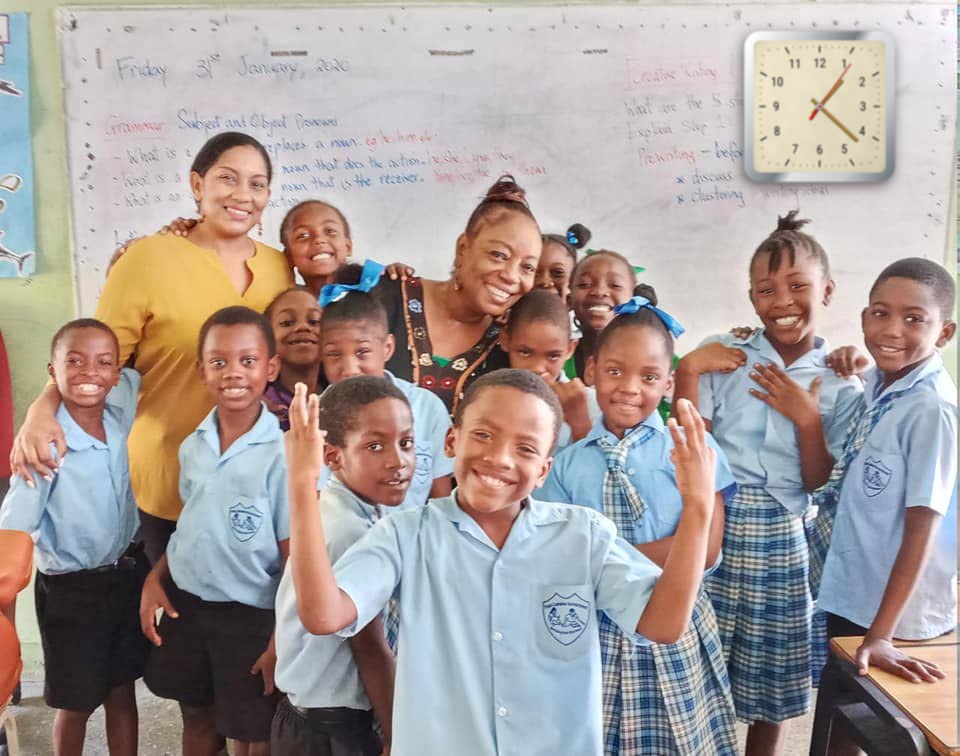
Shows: 1h22m06s
